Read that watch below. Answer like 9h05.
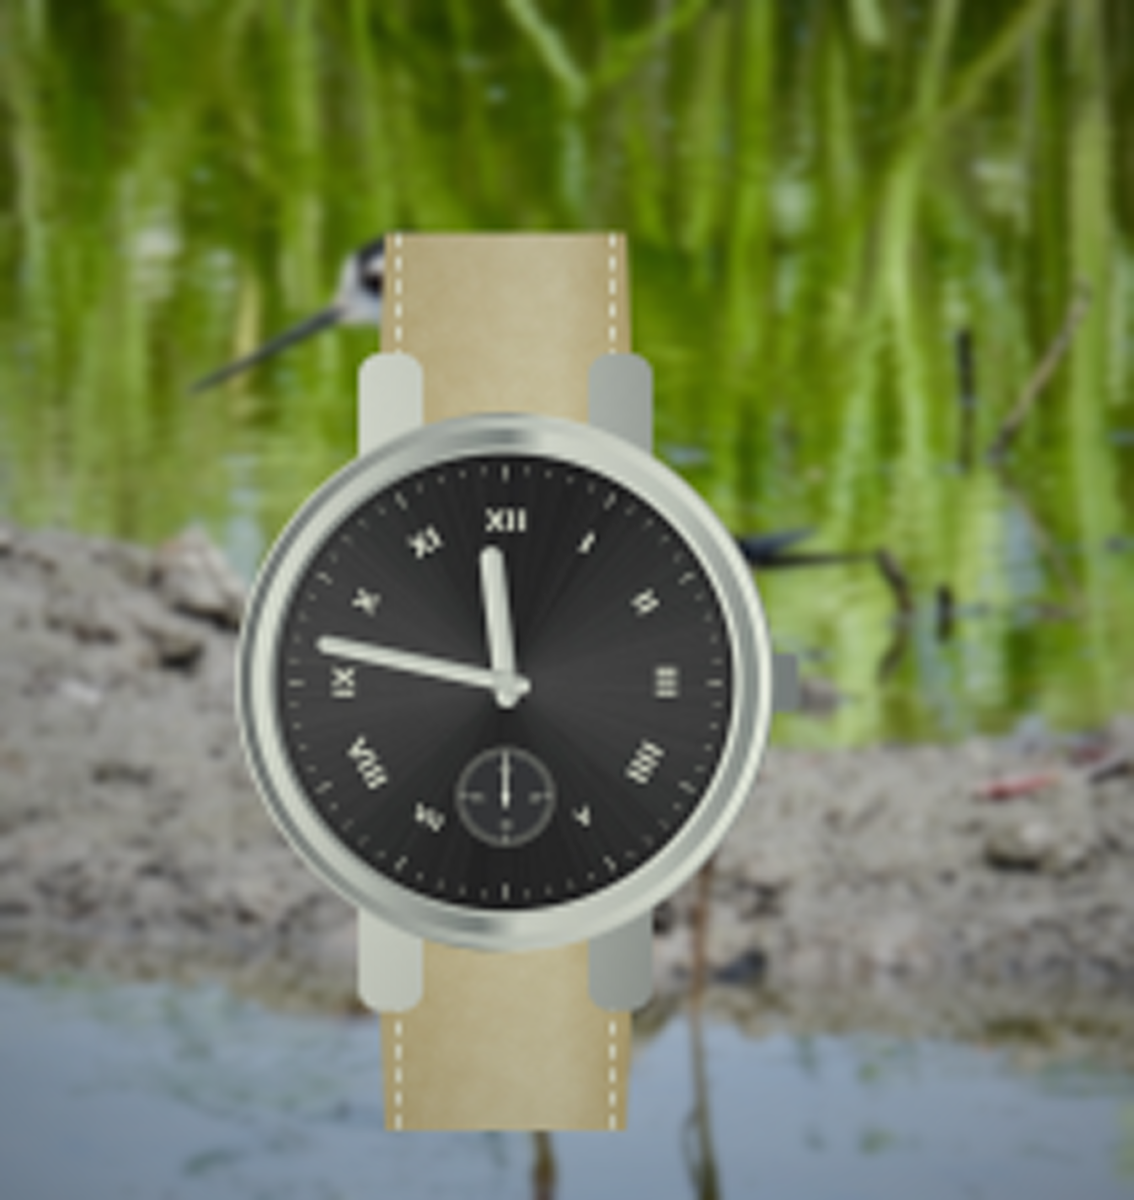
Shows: 11h47
